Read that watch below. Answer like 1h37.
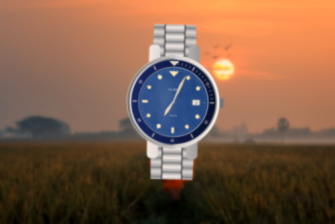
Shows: 7h04
